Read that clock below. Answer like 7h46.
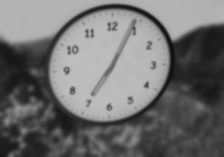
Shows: 7h04
